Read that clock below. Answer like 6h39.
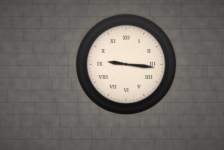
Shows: 9h16
